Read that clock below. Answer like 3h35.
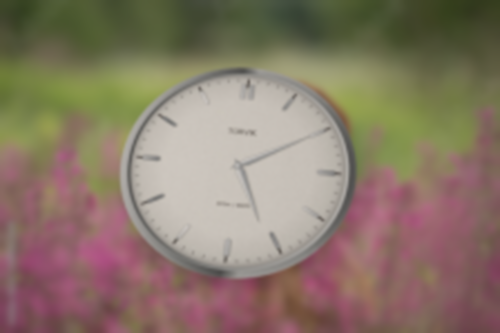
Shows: 5h10
